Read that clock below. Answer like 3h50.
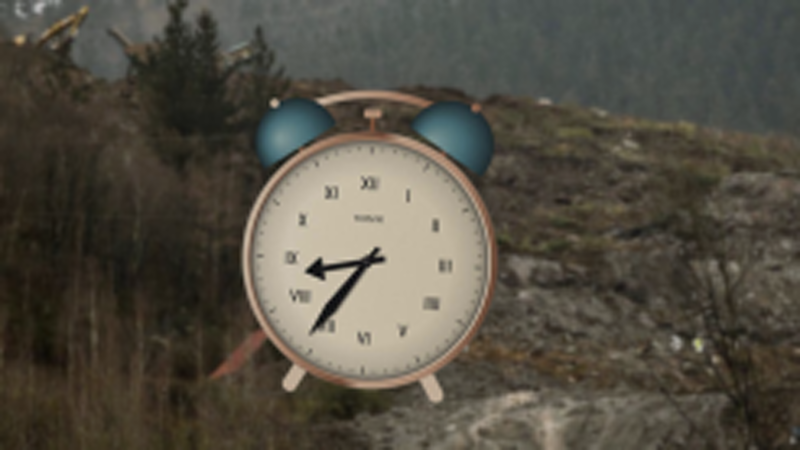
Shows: 8h36
